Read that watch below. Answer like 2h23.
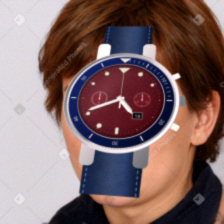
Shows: 4h41
